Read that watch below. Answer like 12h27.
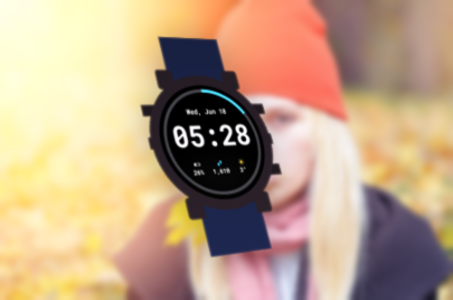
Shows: 5h28
